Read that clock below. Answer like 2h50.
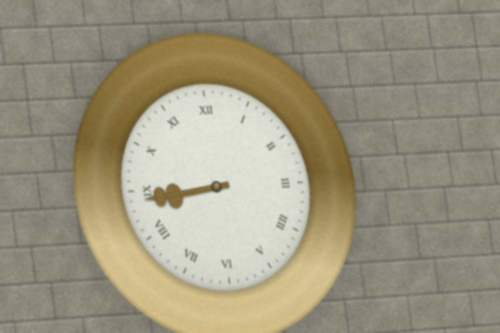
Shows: 8h44
